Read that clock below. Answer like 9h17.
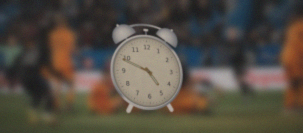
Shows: 4h49
